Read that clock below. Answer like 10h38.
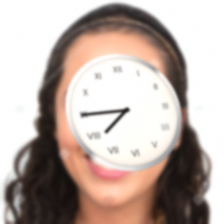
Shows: 7h45
